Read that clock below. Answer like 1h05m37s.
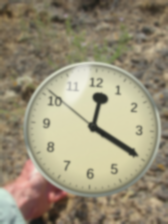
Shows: 12h19m51s
